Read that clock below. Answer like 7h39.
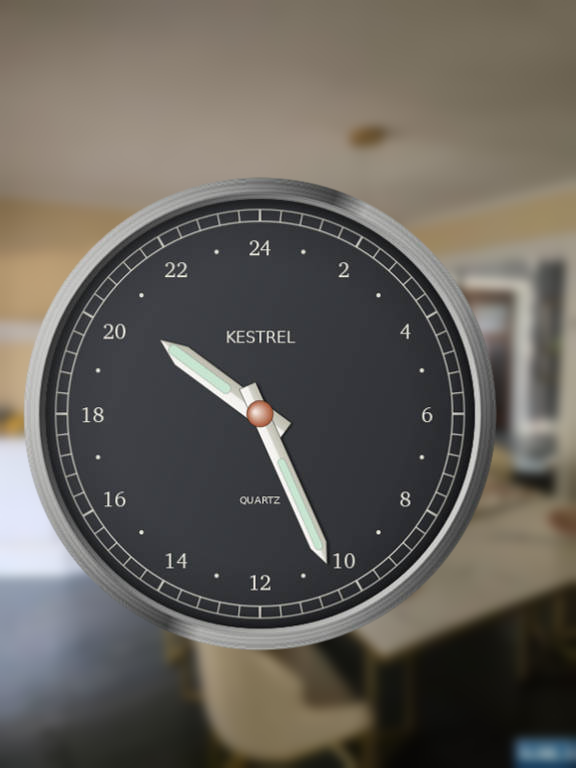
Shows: 20h26
